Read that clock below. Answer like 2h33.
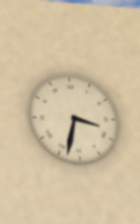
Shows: 3h33
